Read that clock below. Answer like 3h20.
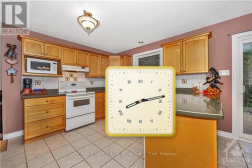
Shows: 8h13
